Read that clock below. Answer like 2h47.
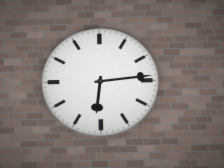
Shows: 6h14
